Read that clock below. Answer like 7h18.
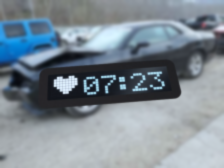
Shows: 7h23
